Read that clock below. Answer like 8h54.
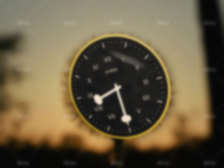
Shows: 8h30
